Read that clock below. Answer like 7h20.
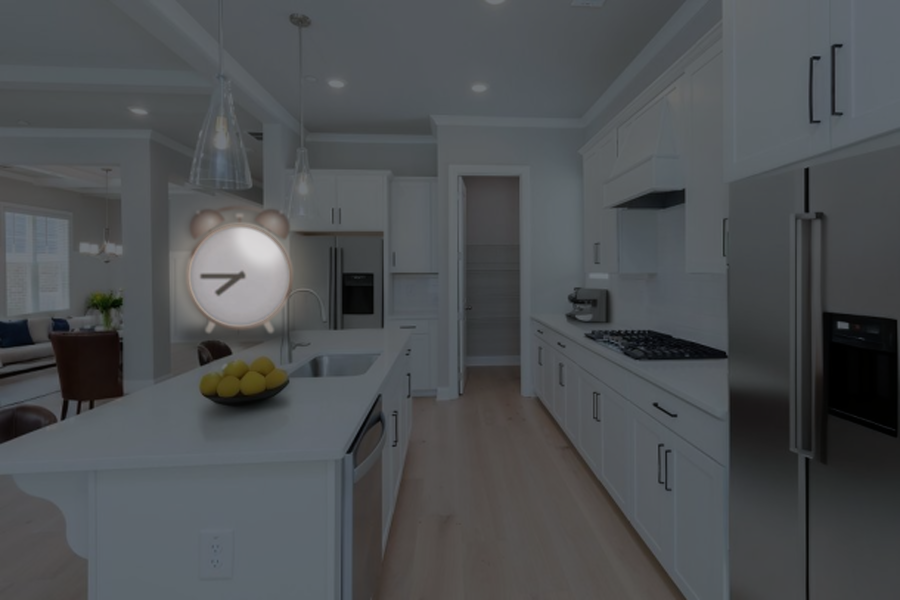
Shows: 7h45
